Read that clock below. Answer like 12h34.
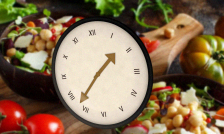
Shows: 1h37
